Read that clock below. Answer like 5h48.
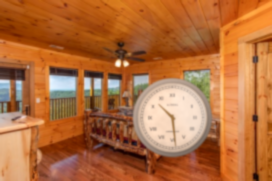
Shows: 10h29
